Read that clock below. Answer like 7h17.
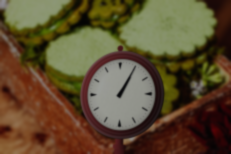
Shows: 1h05
